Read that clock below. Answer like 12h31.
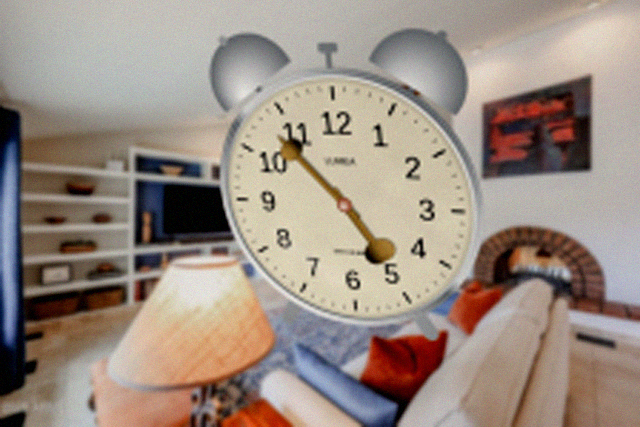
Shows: 4h53
